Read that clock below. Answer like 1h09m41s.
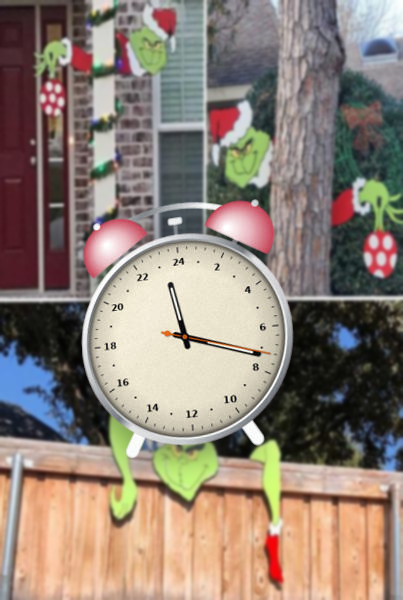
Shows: 23h18m18s
